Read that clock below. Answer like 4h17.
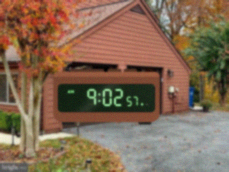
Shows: 9h02
